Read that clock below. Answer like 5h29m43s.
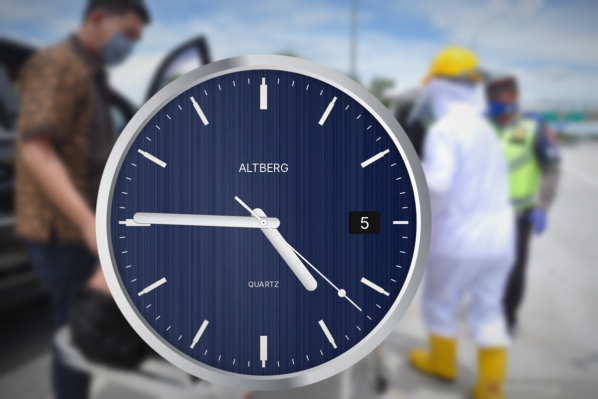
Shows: 4h45m22s
